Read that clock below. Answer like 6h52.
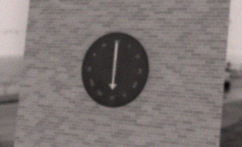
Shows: 6h00
